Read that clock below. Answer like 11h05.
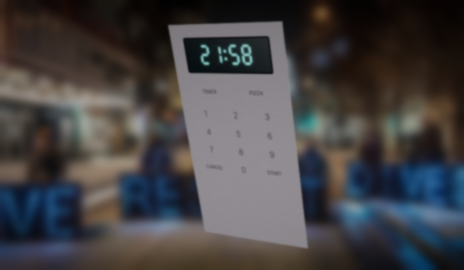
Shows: 21h58
